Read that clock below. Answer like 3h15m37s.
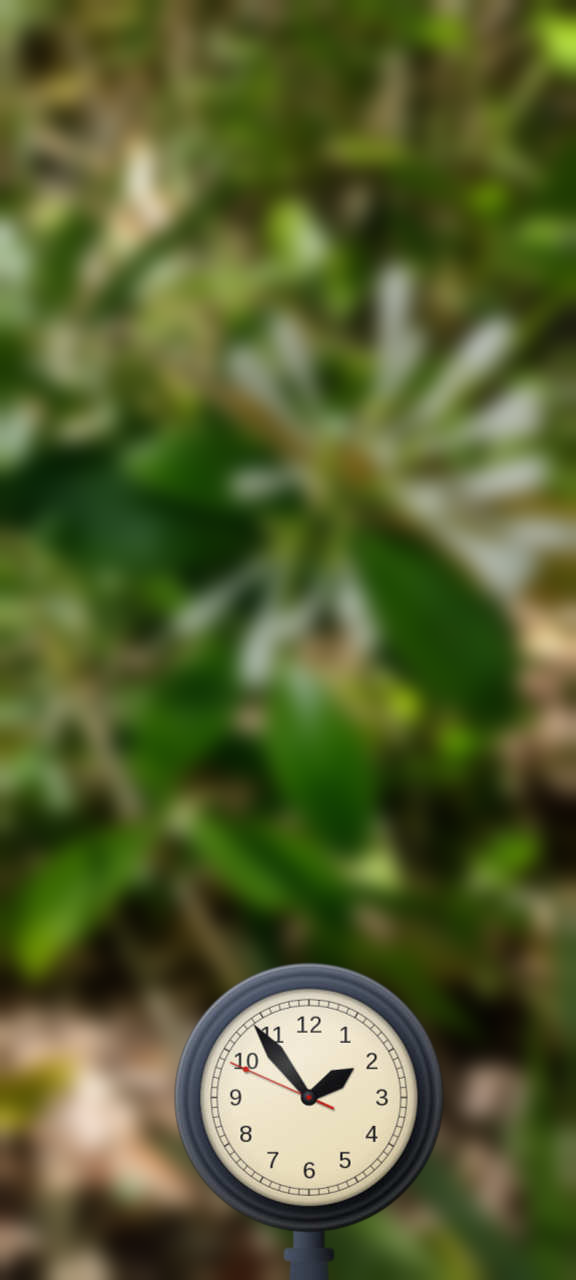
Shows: 1h53m49s
